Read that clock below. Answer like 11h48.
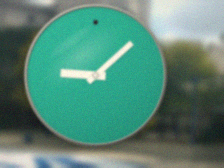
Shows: 9h08
